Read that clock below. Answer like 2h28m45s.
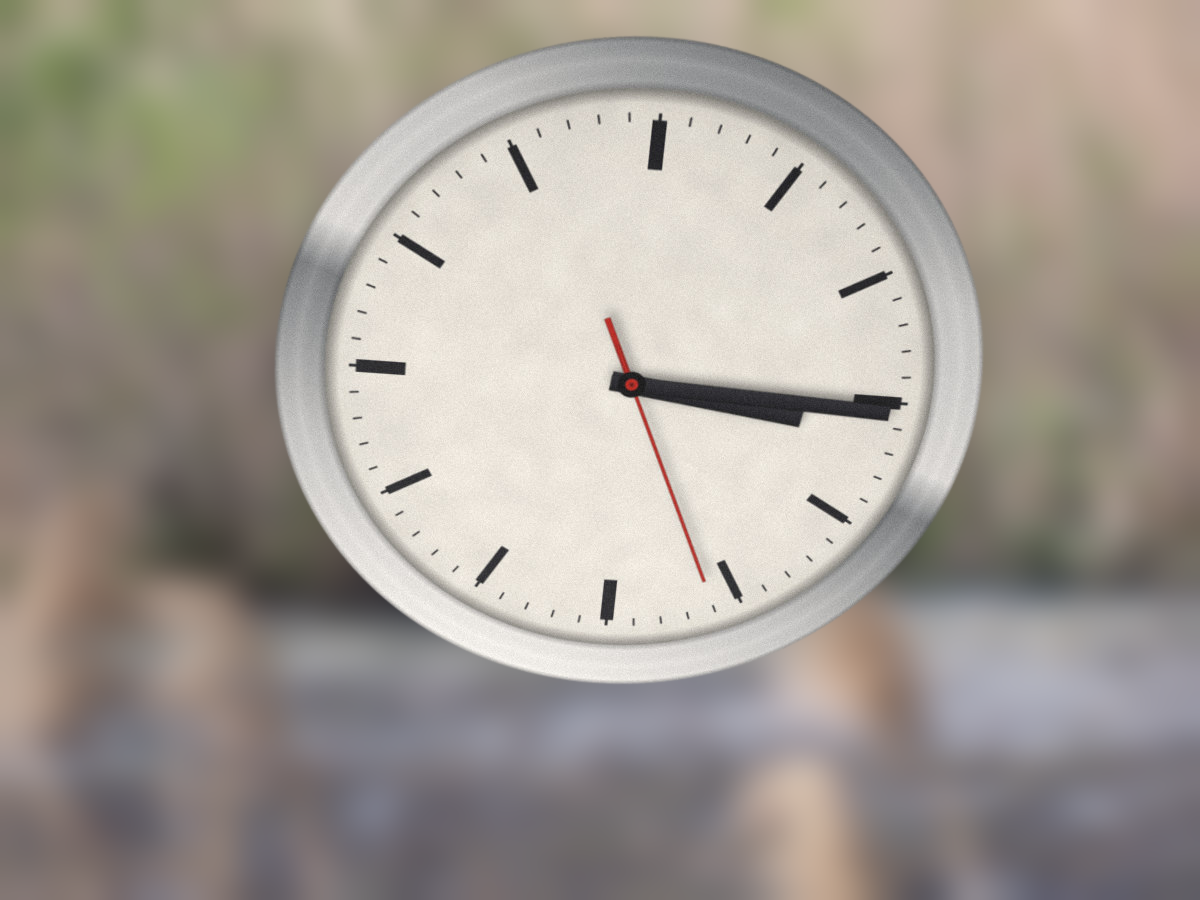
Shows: 3h15m26s
